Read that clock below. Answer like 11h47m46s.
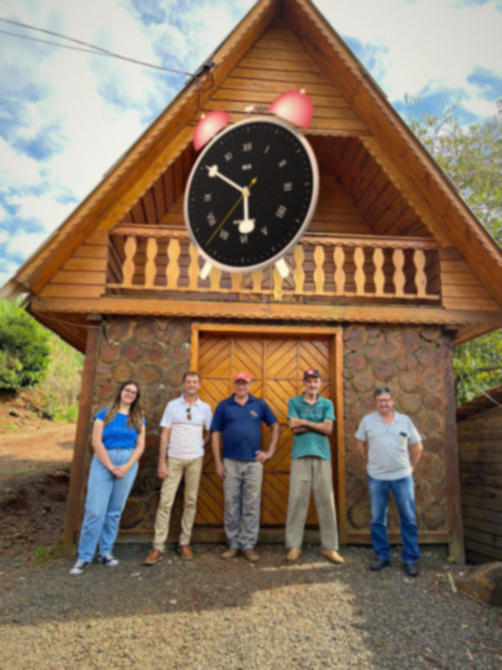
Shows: 5h50m37s
